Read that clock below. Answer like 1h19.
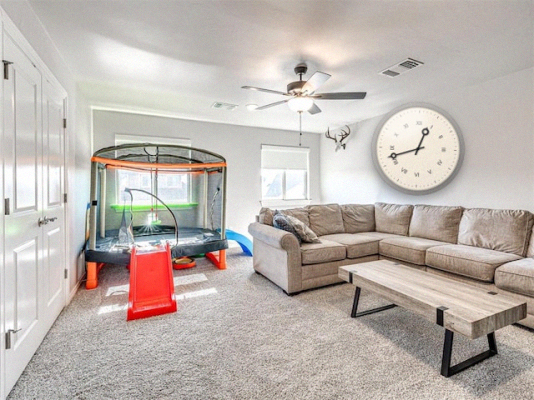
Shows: 12h42
